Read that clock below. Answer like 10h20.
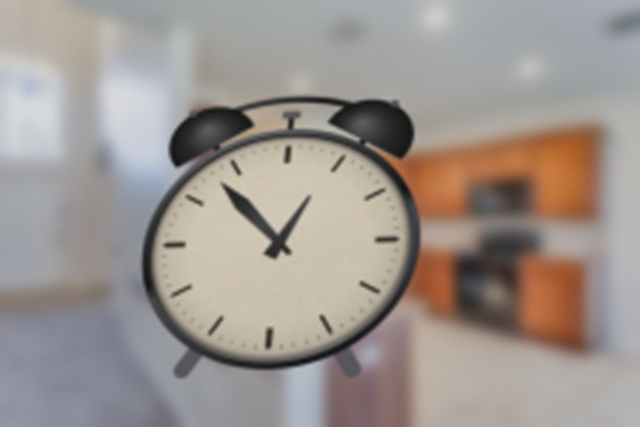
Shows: 12h53
